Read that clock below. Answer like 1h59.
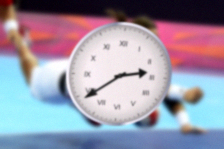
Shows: 2h39
